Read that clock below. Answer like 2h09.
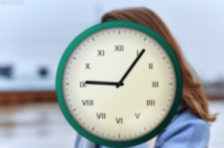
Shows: 9h06
